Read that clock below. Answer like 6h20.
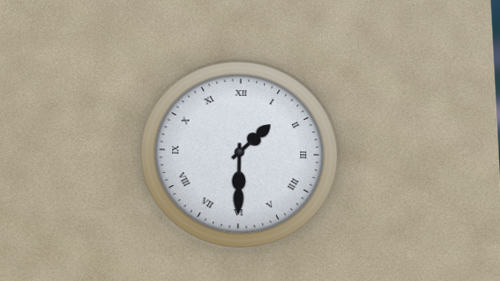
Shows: 1h30
